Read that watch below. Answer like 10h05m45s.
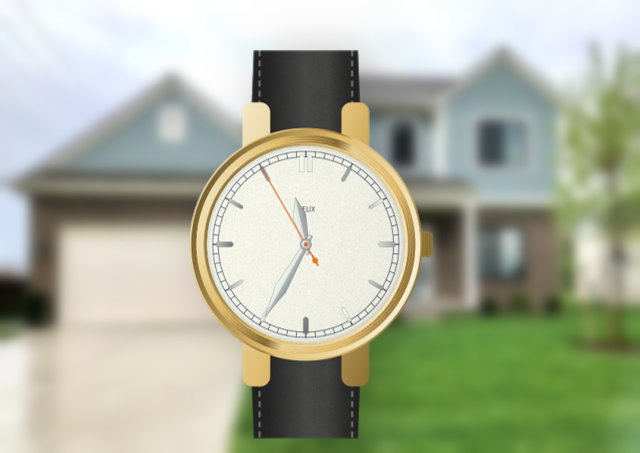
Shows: 11h34m55s
